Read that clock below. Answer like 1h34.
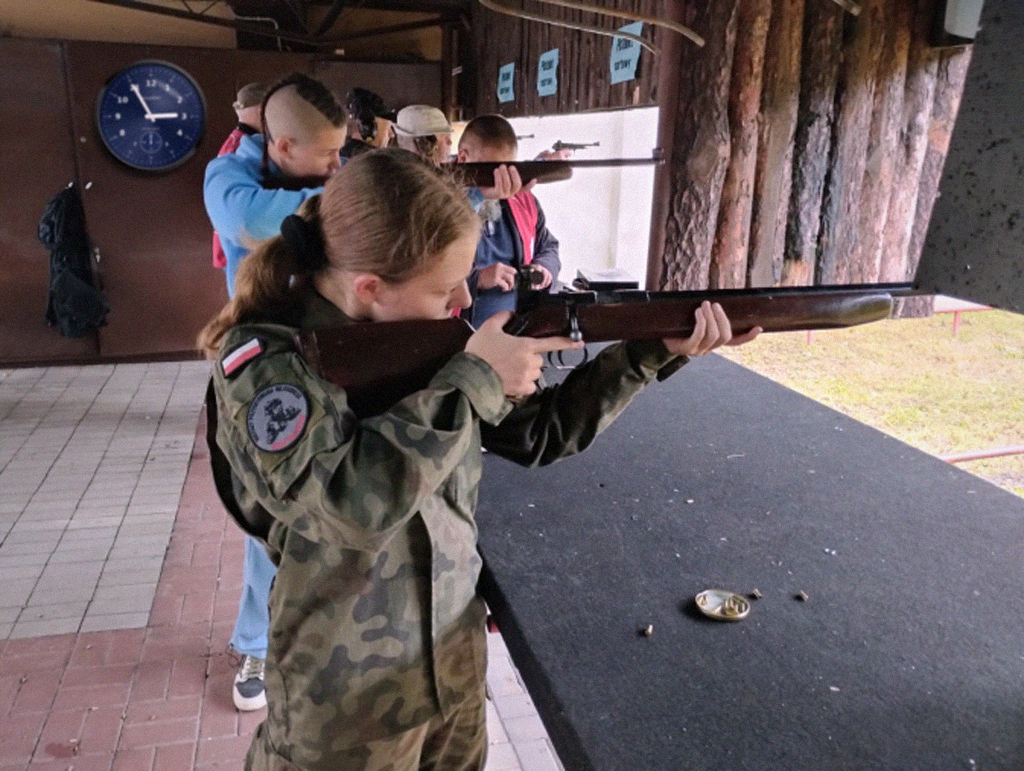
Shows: 2h55
